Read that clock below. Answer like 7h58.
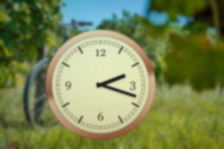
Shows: 2h18
